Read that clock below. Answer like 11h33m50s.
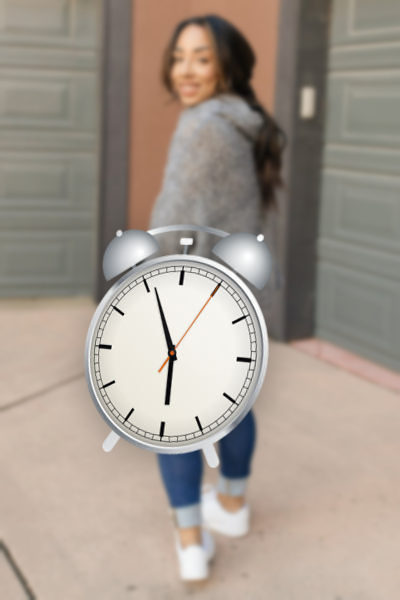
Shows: 5h56m05s
